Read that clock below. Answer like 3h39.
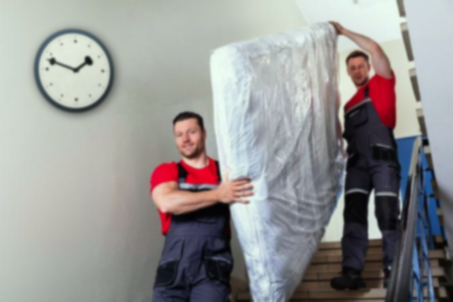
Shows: 1h48
